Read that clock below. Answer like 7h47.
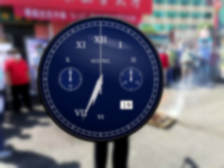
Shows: 6h34
